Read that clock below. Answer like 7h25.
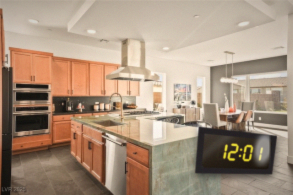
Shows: 12h01
